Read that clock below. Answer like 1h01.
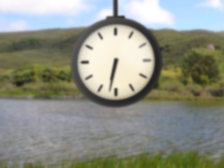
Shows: 6h32
